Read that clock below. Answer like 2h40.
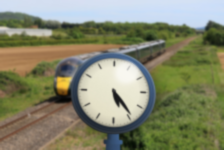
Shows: 5h24
